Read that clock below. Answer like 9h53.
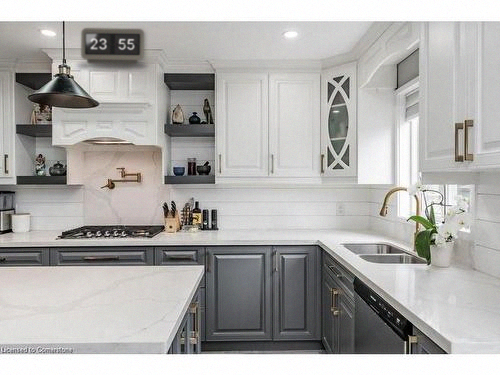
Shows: 23h55
